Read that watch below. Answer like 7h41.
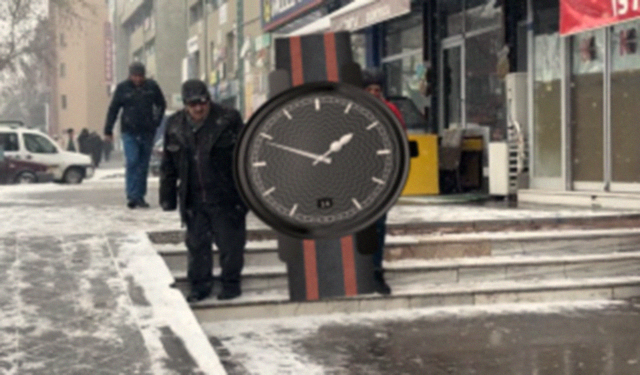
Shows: 1h49
